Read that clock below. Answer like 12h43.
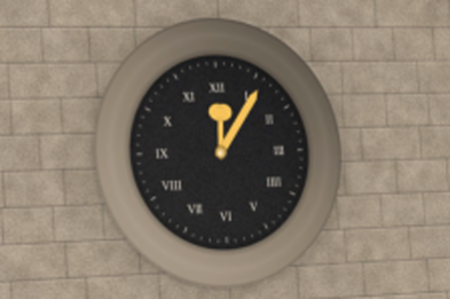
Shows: 12h06
